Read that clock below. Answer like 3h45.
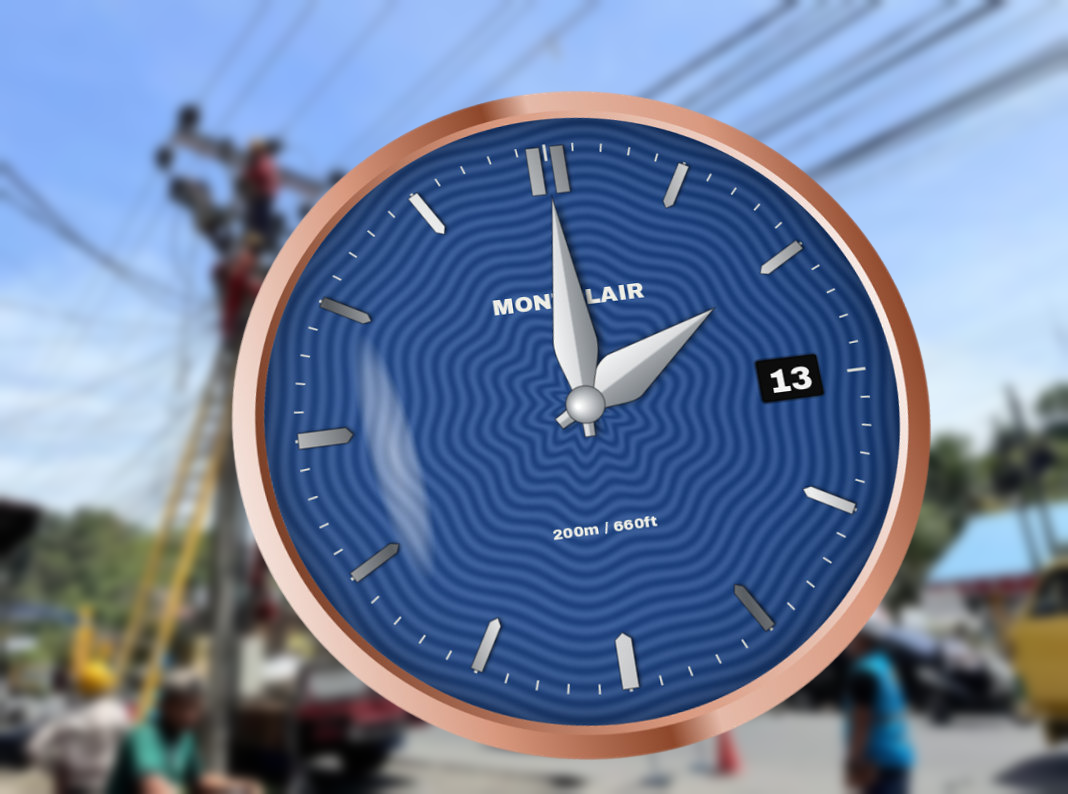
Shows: 2h00
